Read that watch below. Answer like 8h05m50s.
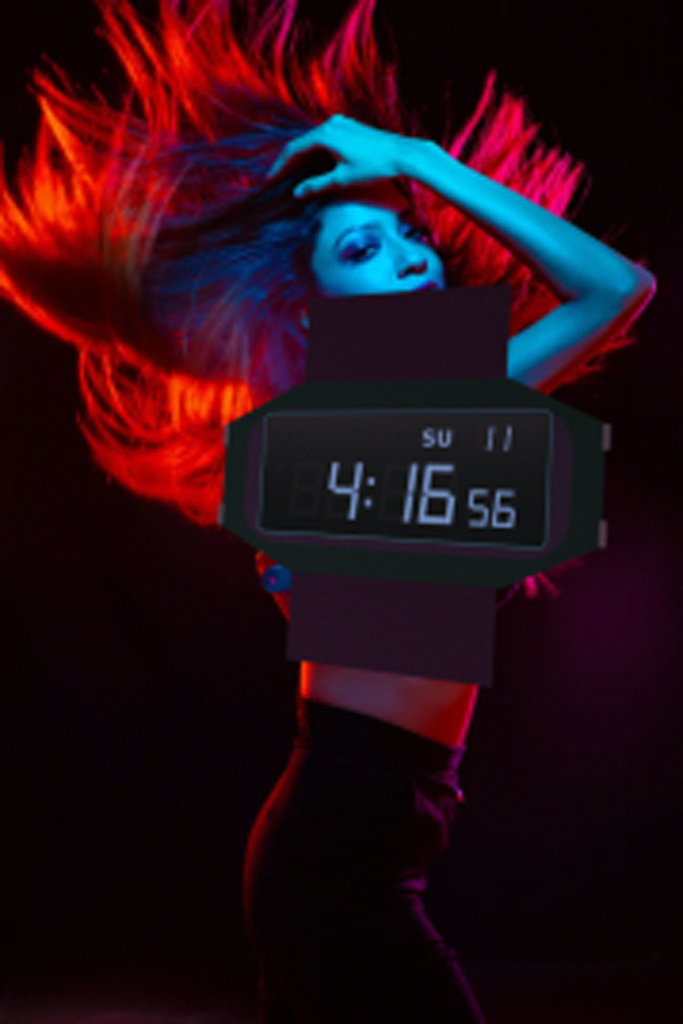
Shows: 4h16m56s
